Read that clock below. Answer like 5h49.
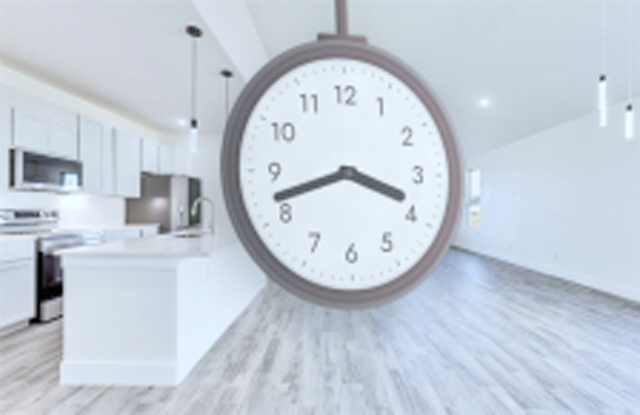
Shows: 3h42
